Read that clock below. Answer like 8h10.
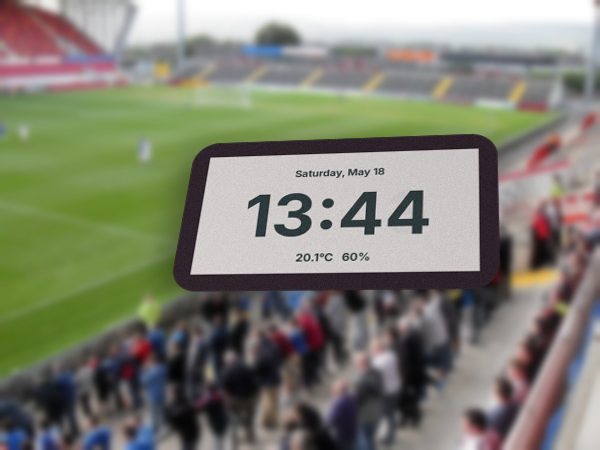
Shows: 13h44
